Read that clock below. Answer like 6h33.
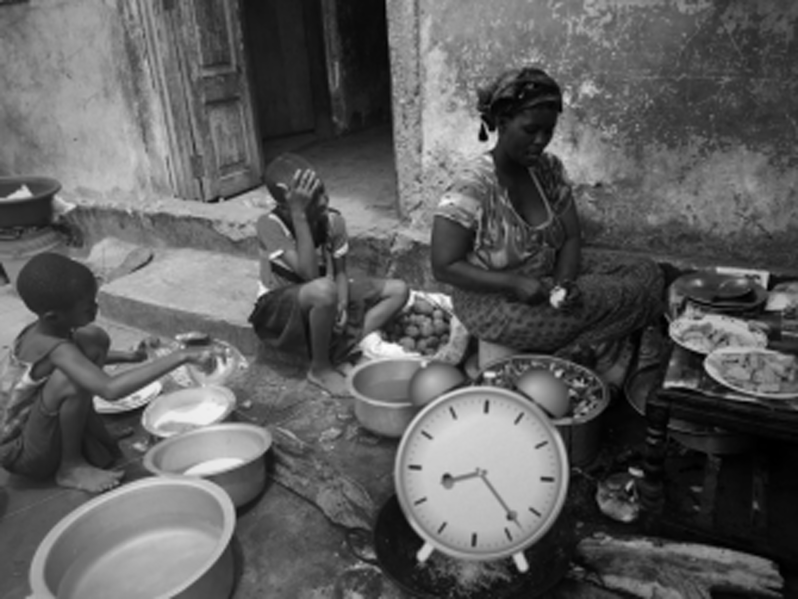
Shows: 8h23
